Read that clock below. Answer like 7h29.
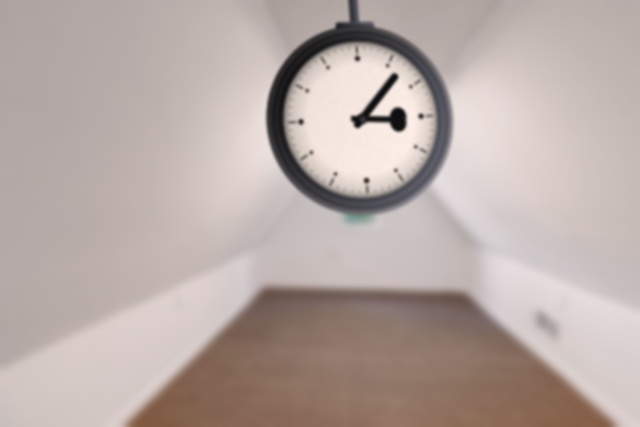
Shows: 3h07
